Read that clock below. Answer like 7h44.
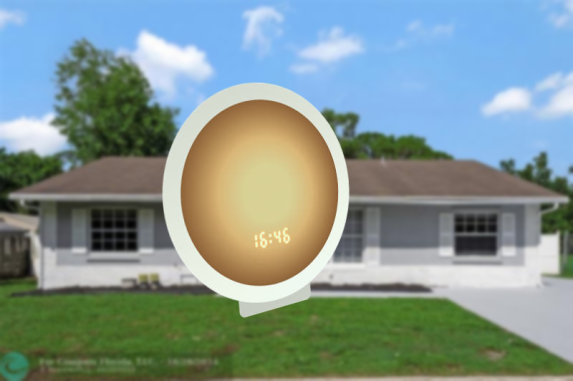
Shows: 16h46
